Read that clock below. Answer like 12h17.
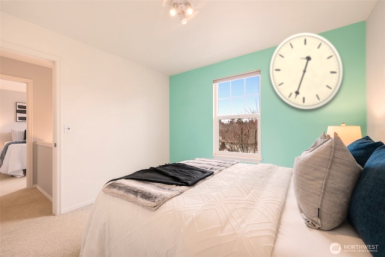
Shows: 12h33
